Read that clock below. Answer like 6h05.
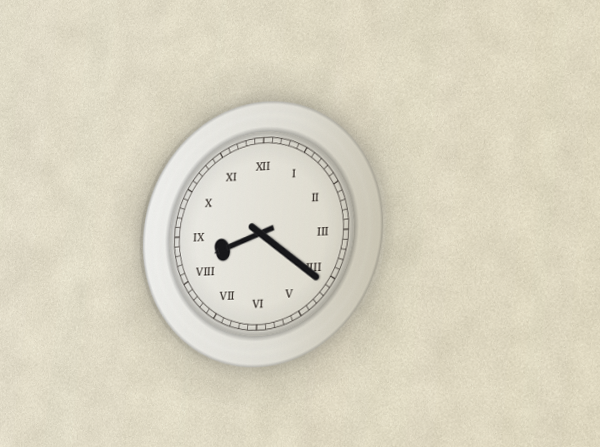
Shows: 8h21
